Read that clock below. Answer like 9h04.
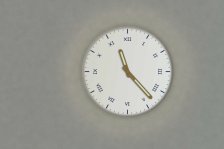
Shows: 11h23
